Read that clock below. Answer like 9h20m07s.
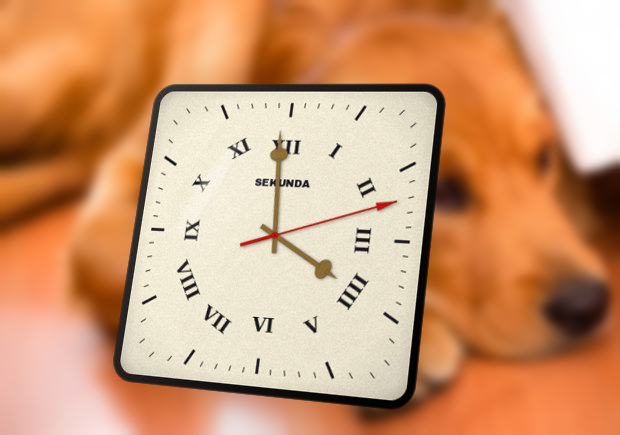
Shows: 3h59m12s
